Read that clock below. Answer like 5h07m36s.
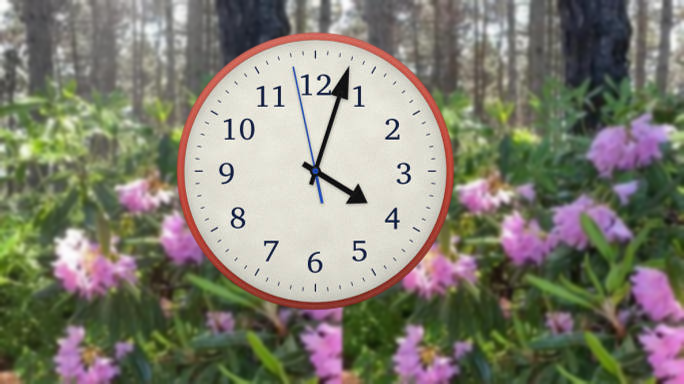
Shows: 4h02m58s
